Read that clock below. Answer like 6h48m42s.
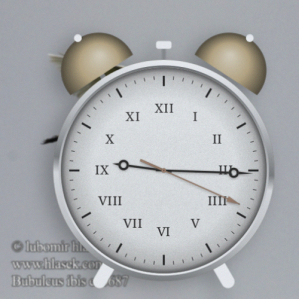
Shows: 9h15m19s
